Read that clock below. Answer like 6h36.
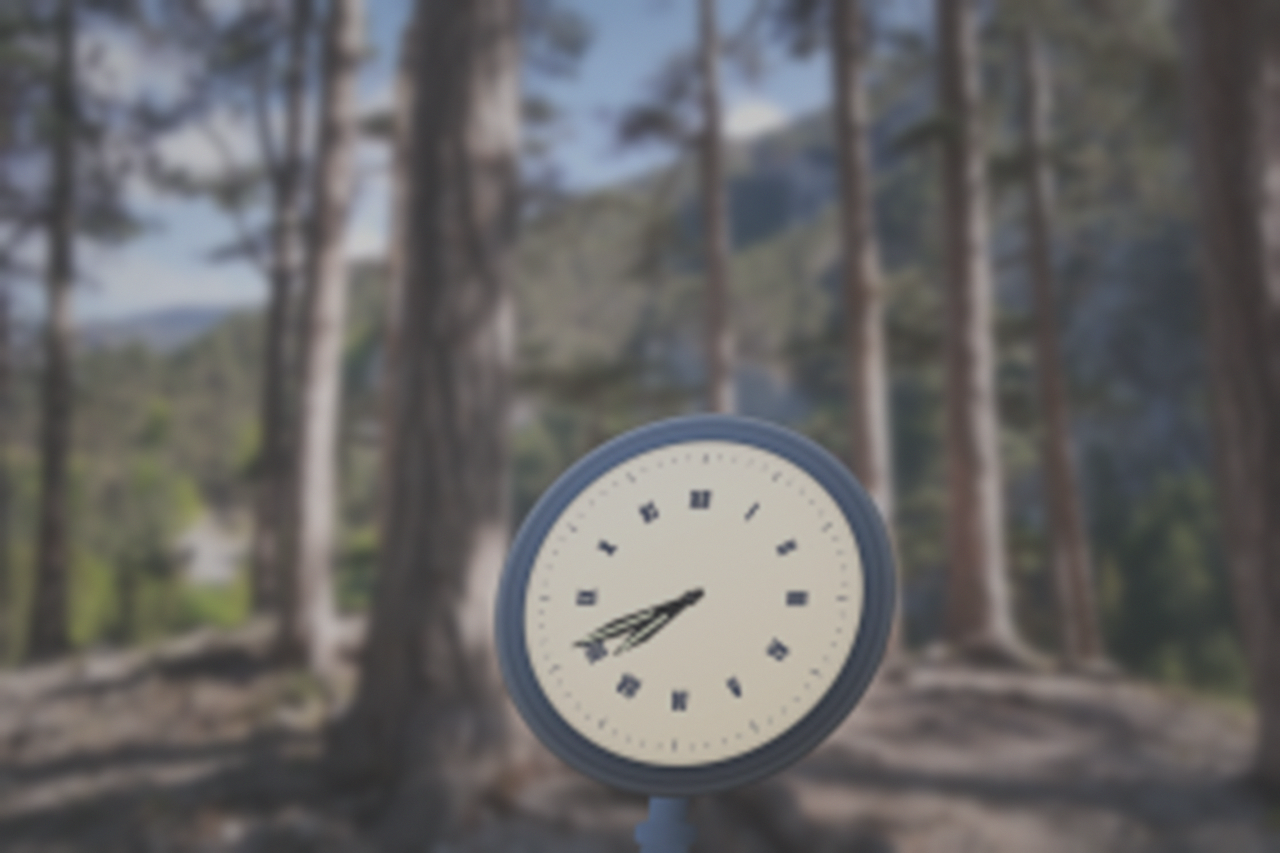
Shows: 7h41
